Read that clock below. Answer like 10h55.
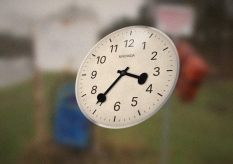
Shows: 3h36
